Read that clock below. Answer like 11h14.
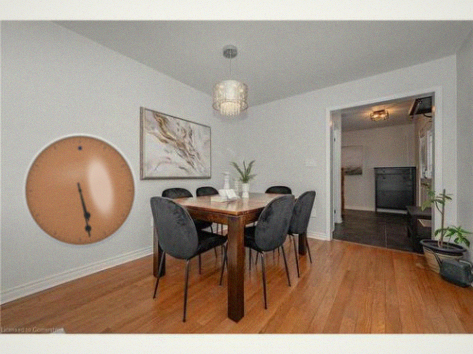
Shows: 5h28
